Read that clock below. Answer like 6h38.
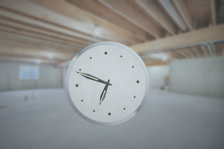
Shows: 6h49
